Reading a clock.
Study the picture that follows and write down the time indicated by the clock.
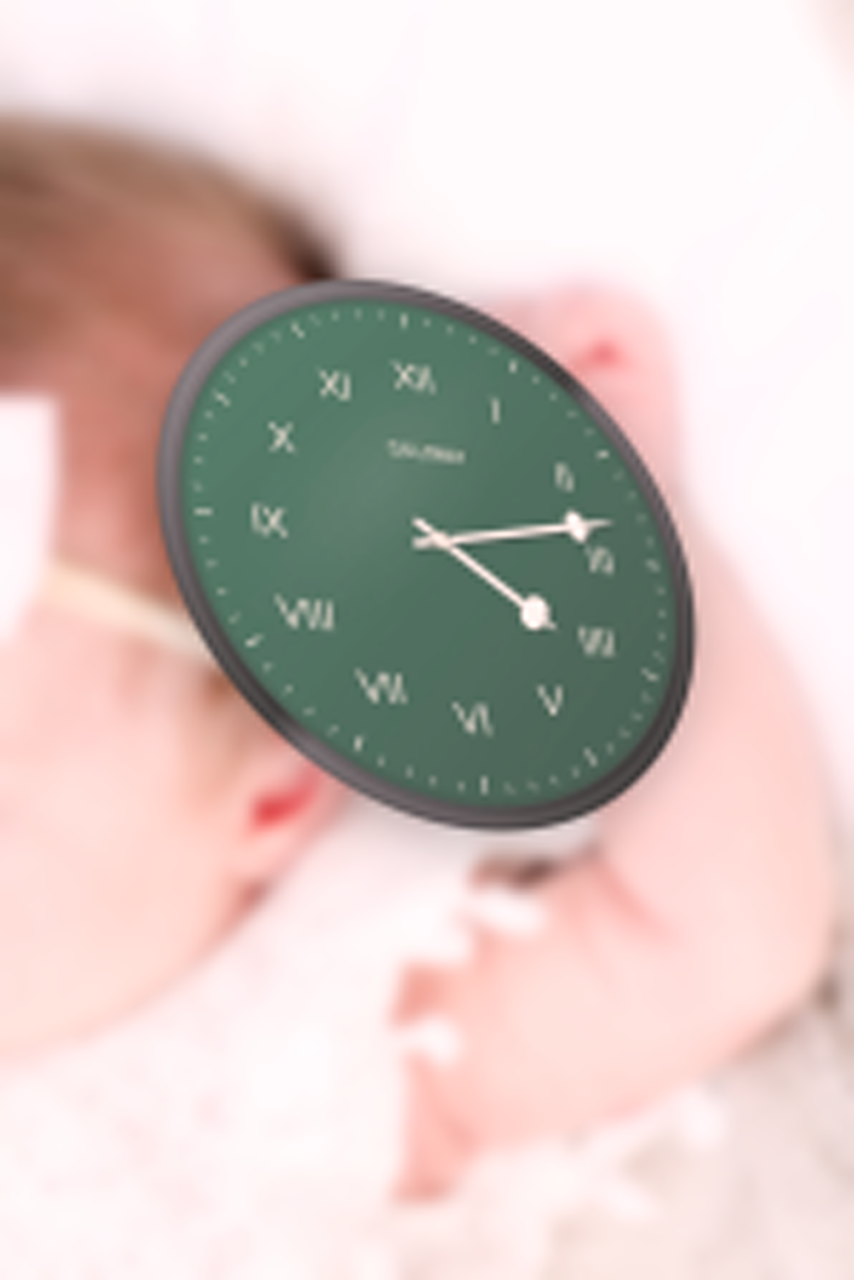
4:13
